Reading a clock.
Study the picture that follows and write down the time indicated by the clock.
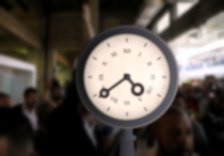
4:39
